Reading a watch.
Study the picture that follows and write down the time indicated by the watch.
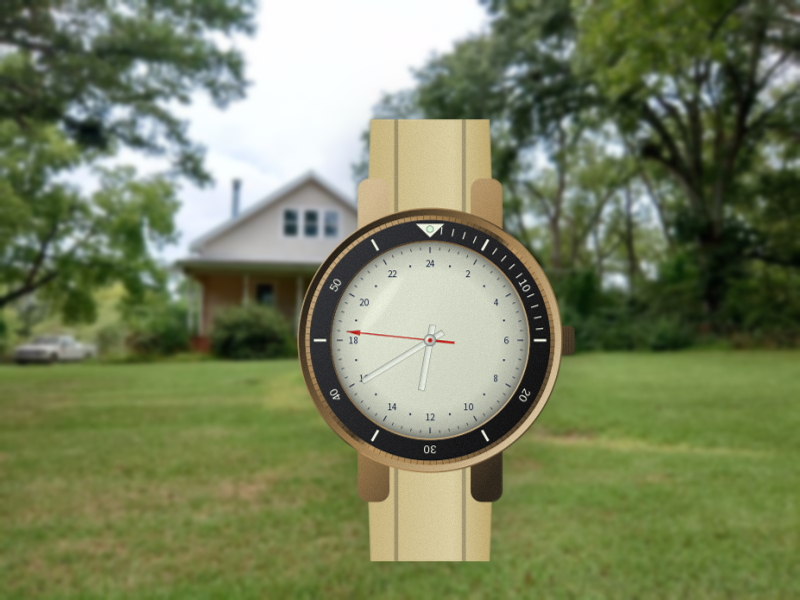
12:39:46
